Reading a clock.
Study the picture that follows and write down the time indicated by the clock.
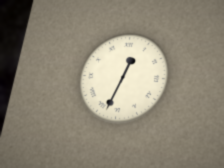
12:33
